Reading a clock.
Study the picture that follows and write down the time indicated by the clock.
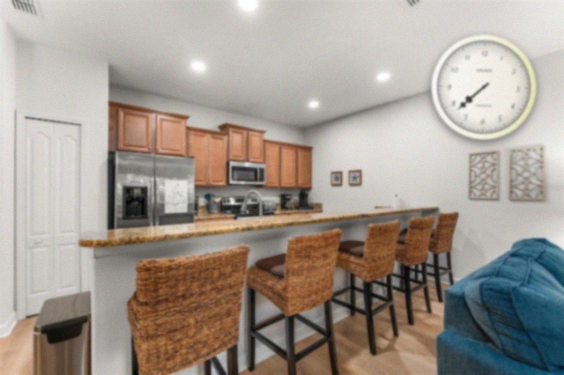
7:38
